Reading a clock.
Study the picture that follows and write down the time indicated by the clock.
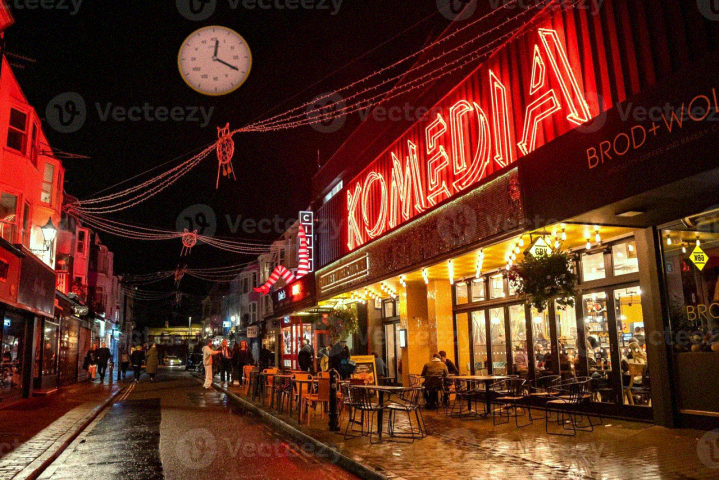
12:20
